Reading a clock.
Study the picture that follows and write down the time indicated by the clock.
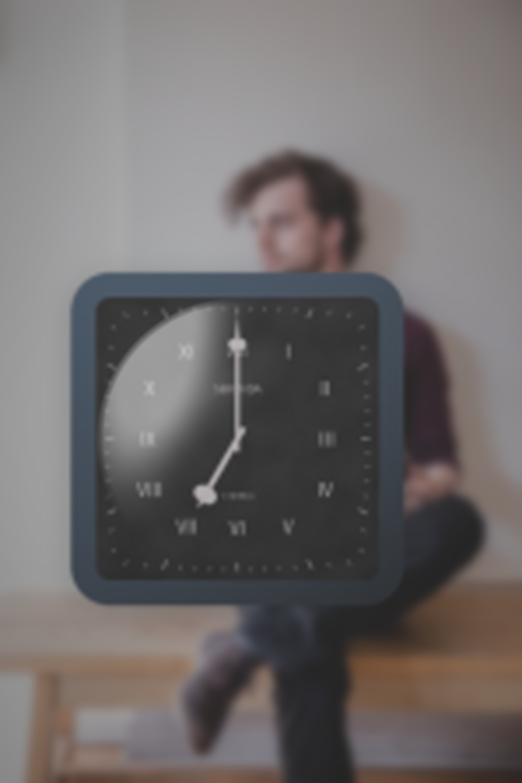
7:00
